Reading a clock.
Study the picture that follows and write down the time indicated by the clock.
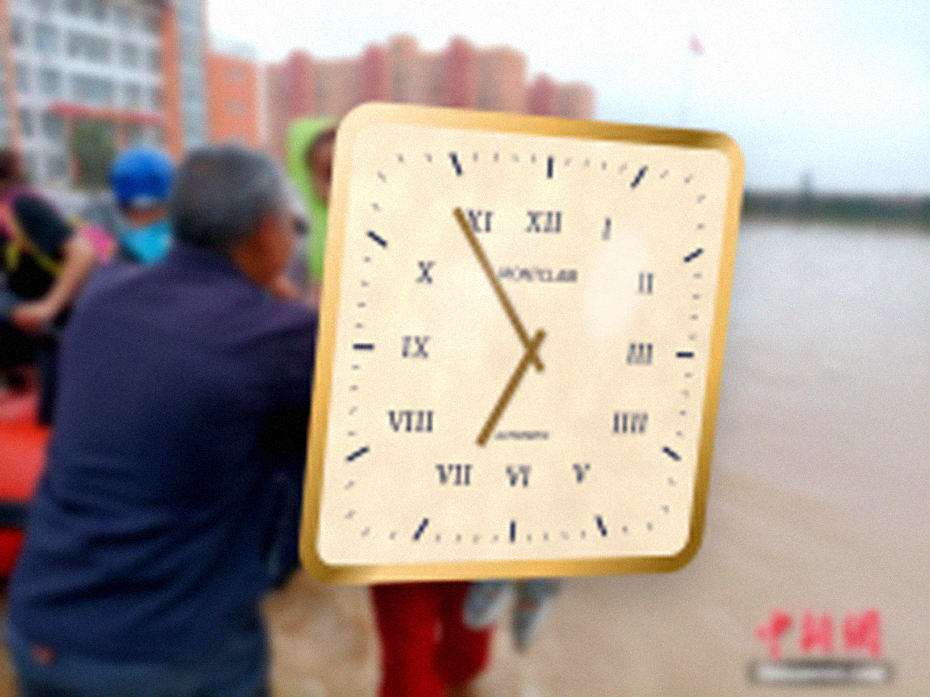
6:54
